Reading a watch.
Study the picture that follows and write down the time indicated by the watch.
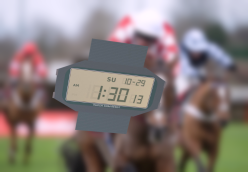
1:30:13
